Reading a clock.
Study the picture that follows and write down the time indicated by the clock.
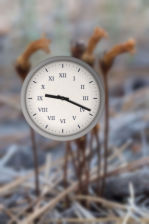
9:19
